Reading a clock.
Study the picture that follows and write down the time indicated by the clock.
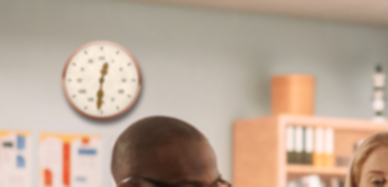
12:31
